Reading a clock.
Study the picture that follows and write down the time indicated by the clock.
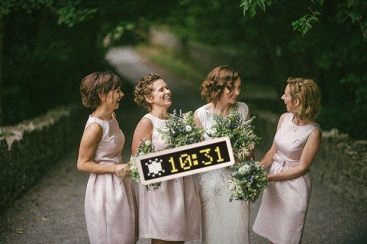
10:31
